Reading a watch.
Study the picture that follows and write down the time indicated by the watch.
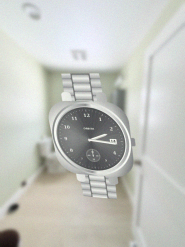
2:16
